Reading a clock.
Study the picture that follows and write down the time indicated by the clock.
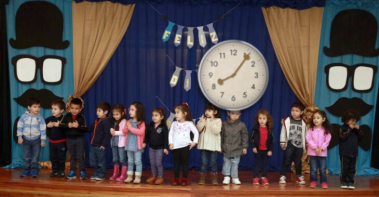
8:06
